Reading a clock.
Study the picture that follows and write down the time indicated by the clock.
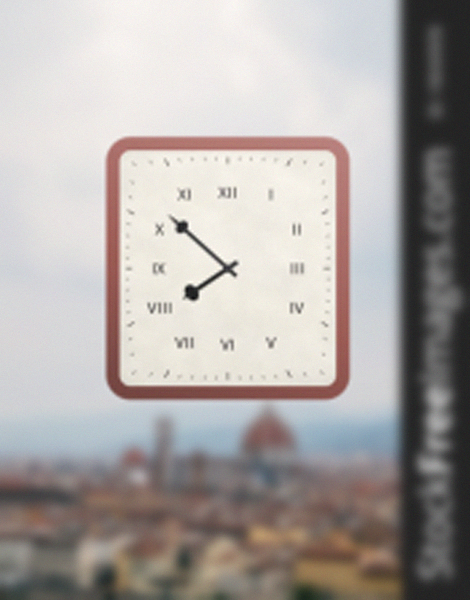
7:52
